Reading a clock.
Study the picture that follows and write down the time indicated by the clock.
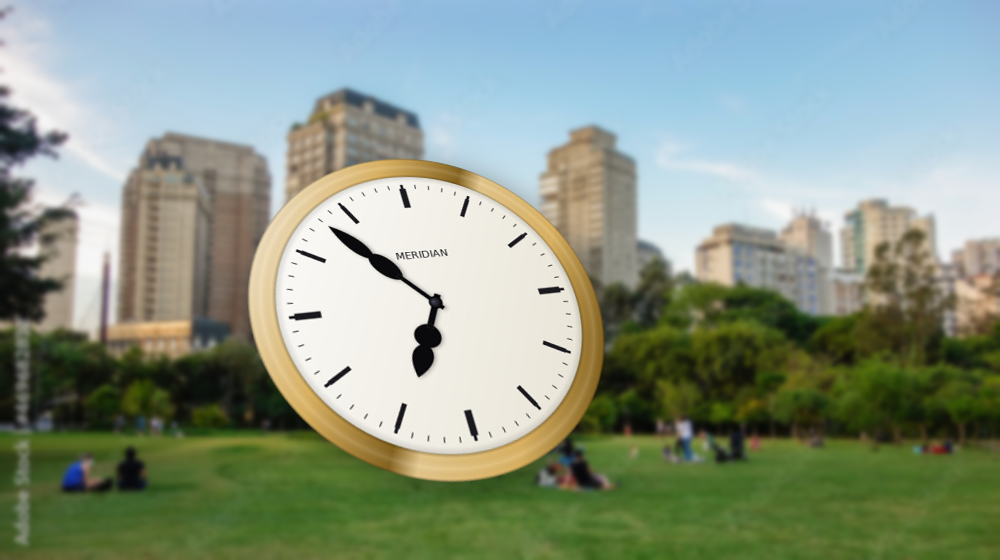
6:53
